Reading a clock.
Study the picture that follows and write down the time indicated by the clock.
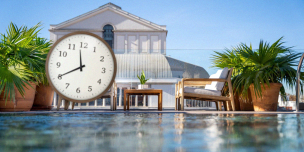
11:40
